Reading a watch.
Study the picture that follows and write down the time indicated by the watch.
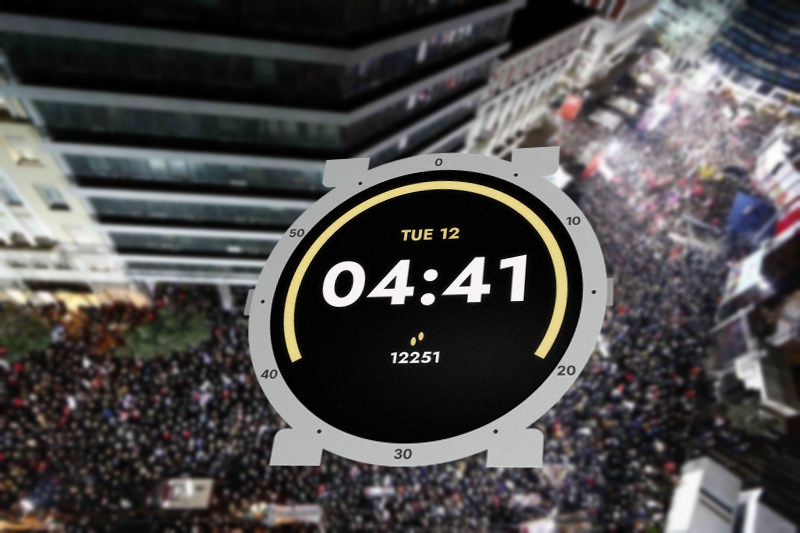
4:41
